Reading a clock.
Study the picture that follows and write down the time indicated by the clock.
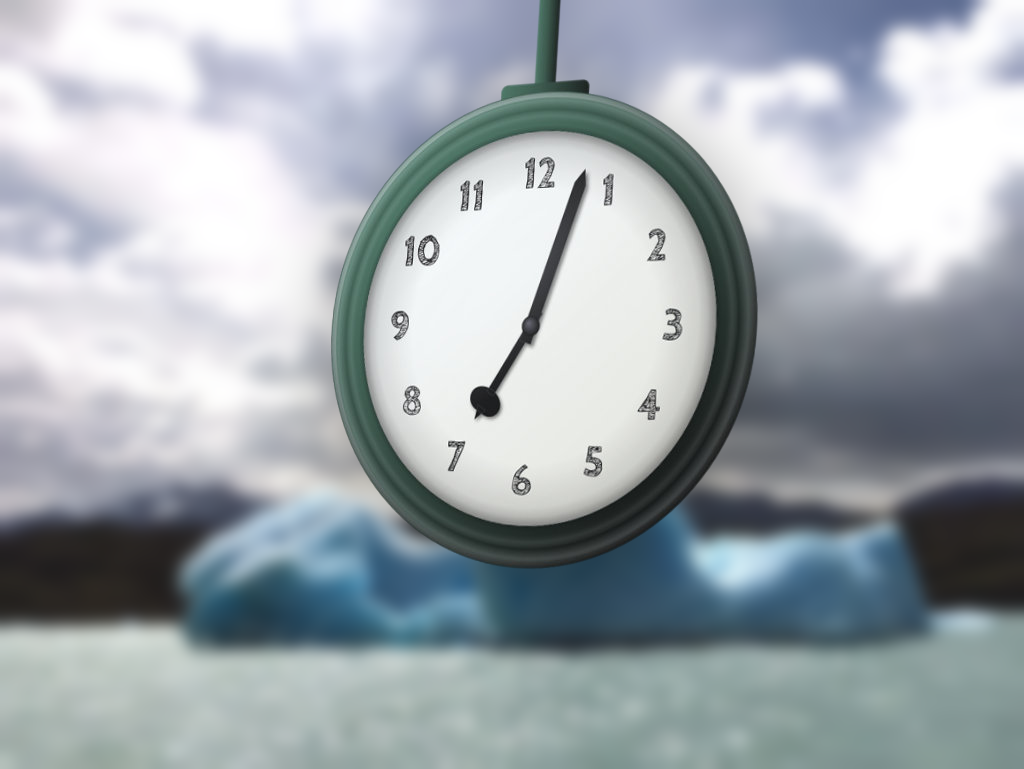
7:03
